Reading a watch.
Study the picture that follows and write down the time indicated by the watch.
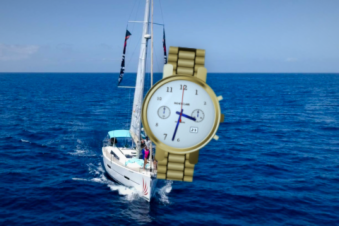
3:32
